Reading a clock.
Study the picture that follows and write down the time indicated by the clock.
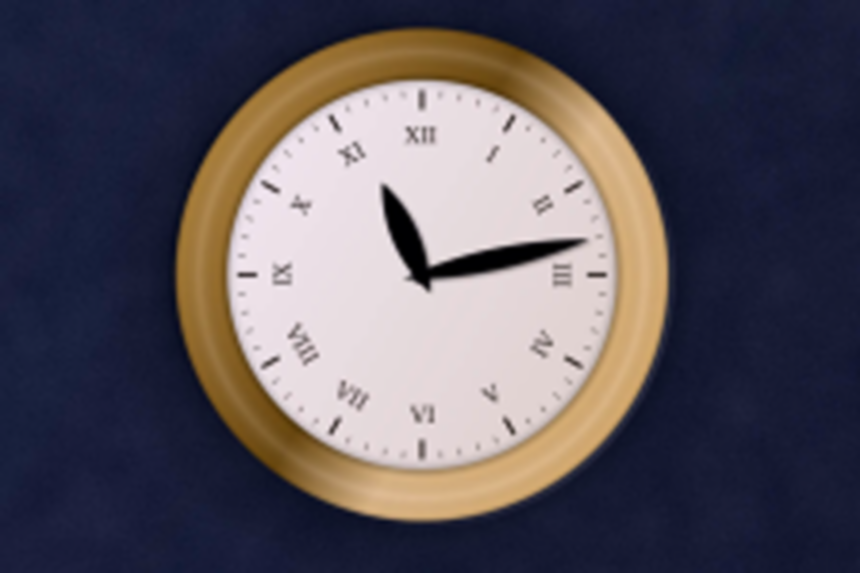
11:13
